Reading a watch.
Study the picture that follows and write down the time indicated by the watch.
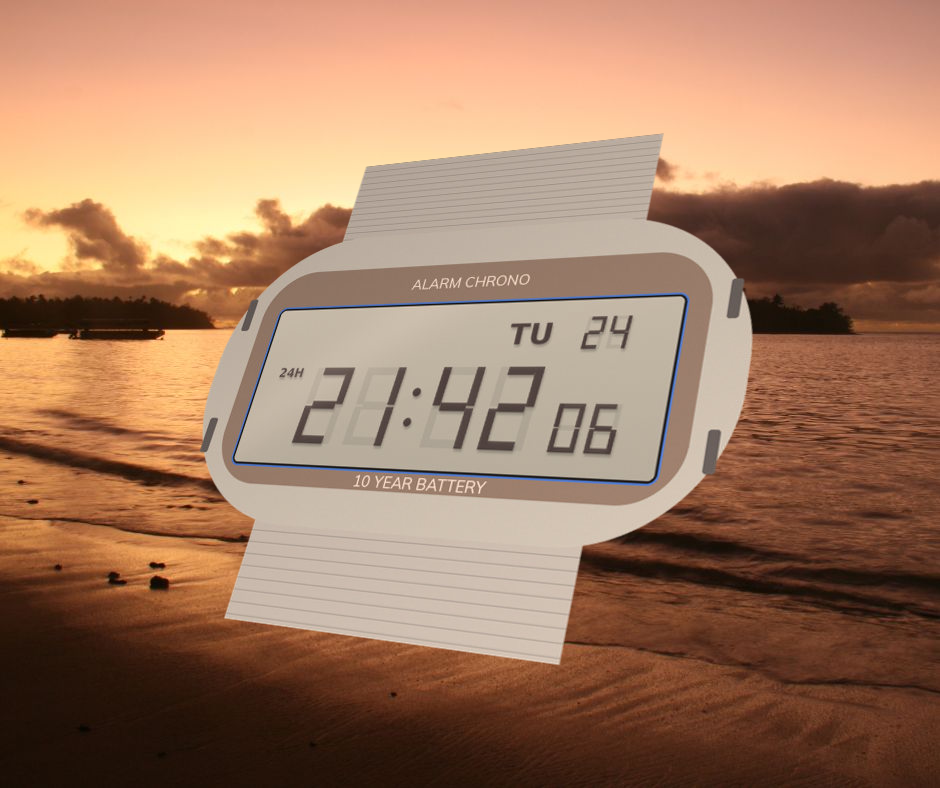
21:42:06
